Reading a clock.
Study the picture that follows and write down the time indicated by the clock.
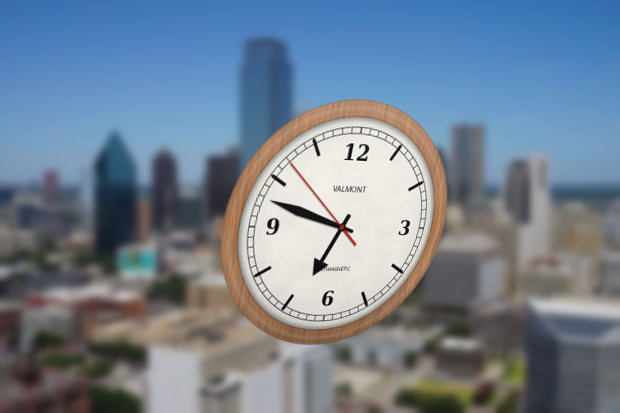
6:47:52
